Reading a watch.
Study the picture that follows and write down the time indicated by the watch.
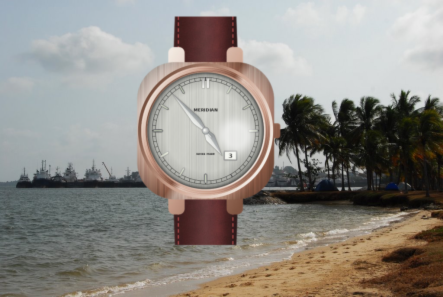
4:53
